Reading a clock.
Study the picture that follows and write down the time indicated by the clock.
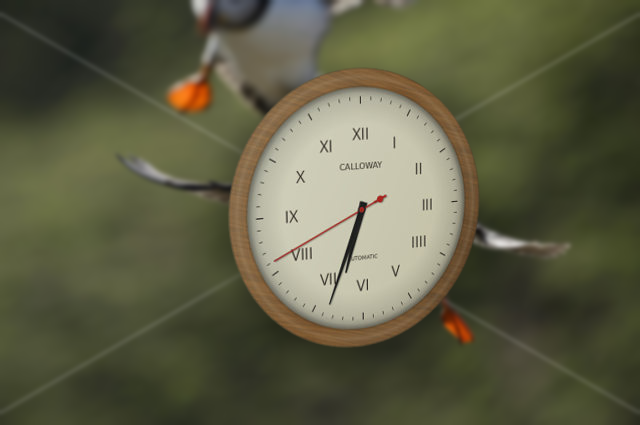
6:33:41
